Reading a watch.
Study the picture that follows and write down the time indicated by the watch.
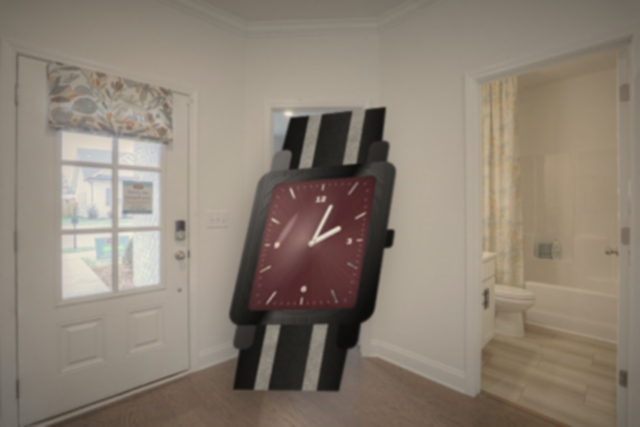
2:03
